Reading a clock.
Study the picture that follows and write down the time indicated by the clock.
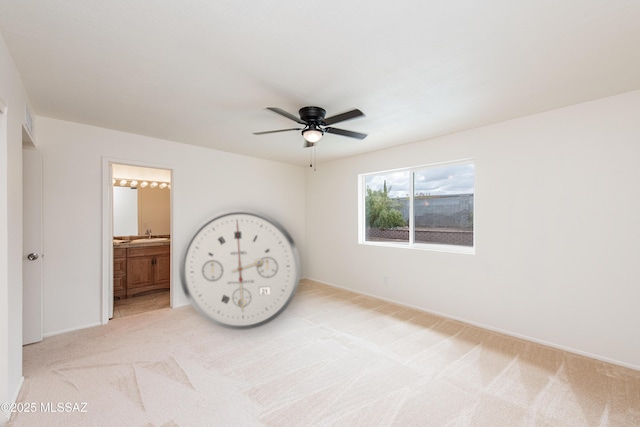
2:30
